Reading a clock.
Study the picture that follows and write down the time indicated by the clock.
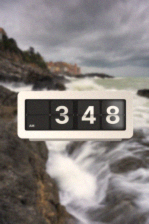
3:48
